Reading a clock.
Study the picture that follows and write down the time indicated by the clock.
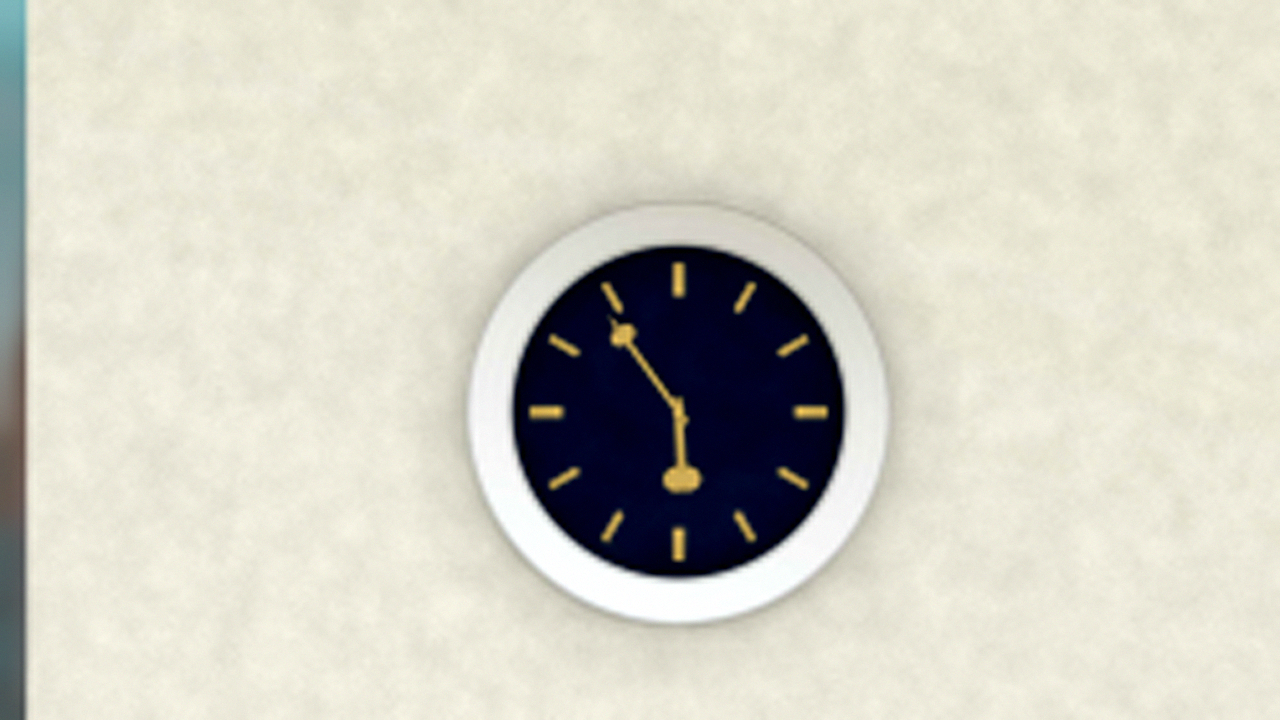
5:54
